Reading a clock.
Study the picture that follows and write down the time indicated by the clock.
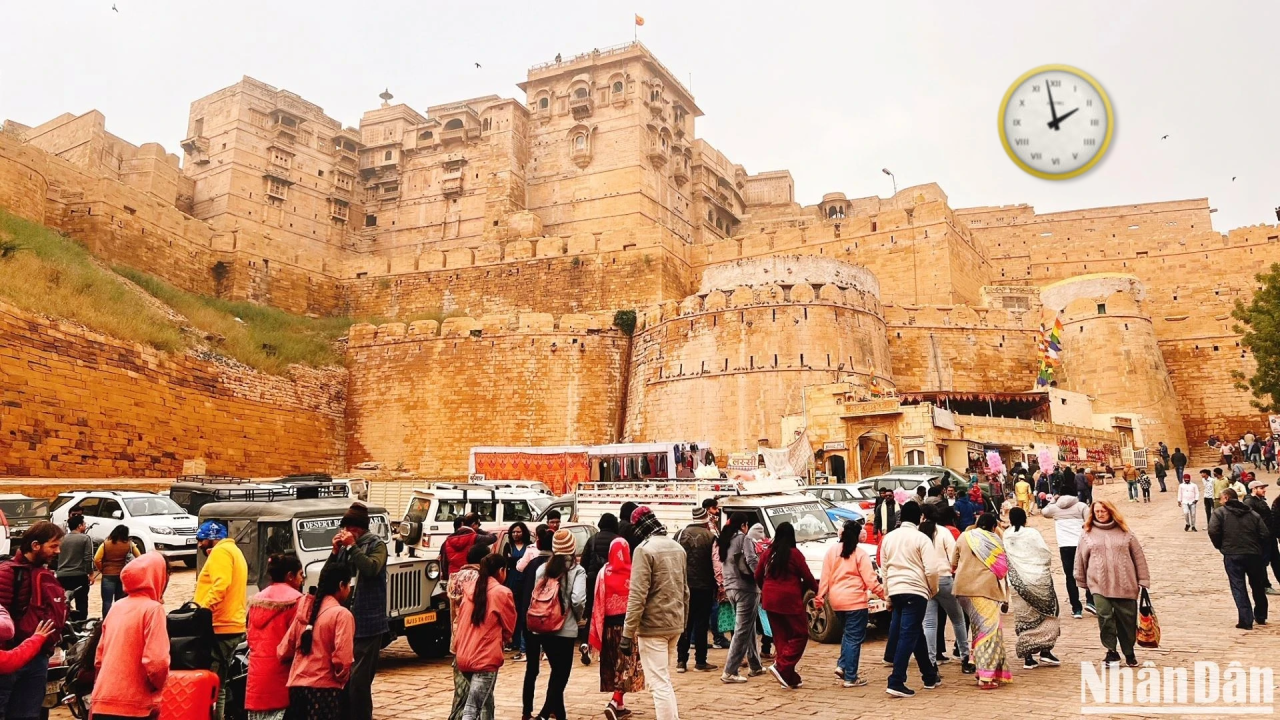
1:58
